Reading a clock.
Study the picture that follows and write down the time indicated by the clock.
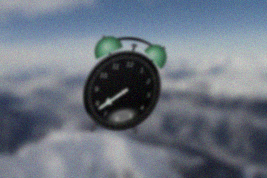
7:38
